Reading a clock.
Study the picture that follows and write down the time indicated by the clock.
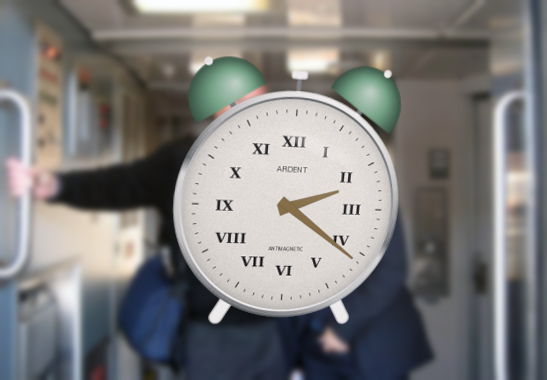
2:21
